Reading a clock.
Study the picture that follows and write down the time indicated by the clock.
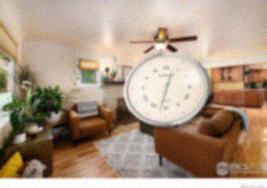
12:32
